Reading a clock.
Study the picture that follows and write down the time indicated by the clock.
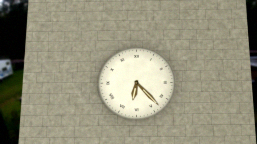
6:23
